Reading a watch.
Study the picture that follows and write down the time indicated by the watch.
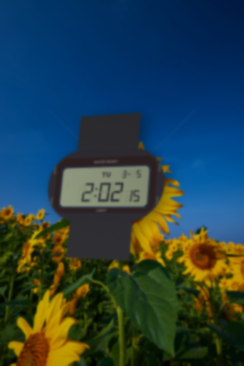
2:02
